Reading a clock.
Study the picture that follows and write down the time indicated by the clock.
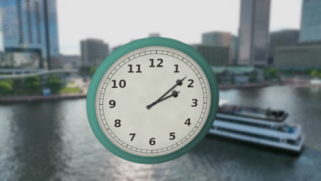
2:08
